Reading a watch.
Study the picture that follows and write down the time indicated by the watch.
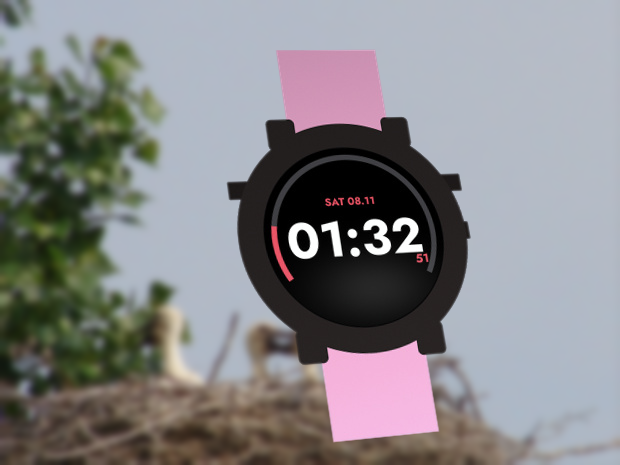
1:32:51
